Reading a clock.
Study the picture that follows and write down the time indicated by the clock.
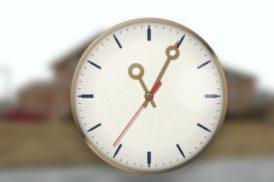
11:04:36
